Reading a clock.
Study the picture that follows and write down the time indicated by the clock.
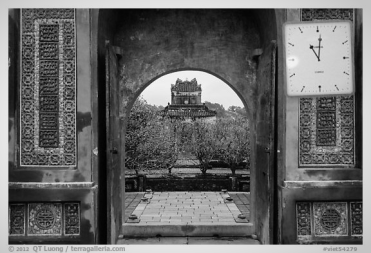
11:01
